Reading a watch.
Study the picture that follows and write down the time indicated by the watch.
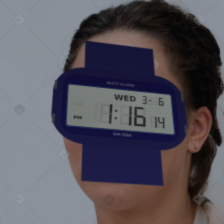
1:16:14
